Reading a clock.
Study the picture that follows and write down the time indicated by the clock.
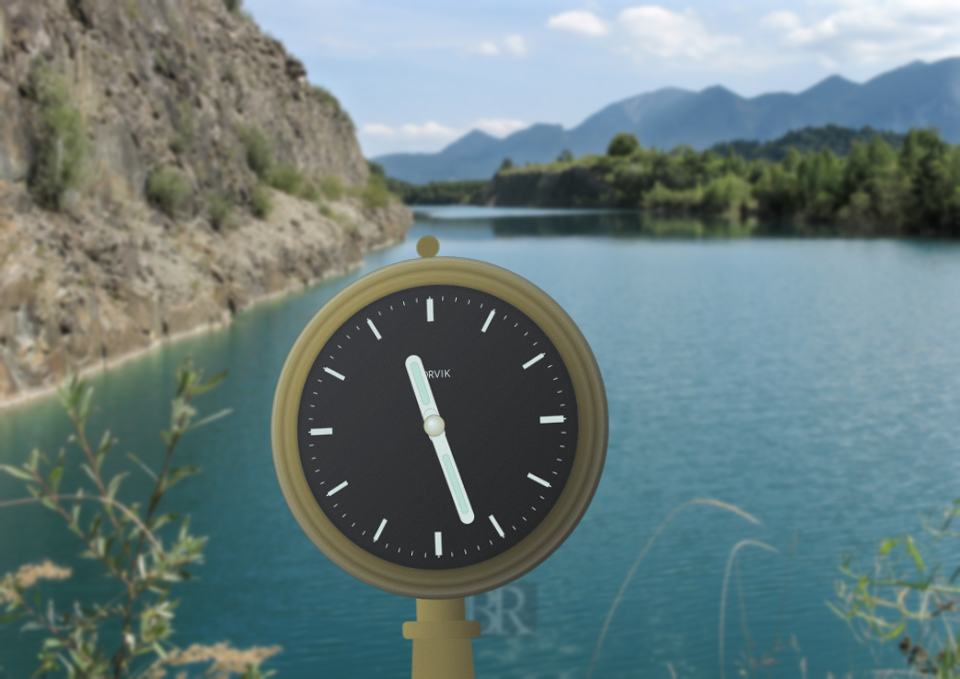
11:27
